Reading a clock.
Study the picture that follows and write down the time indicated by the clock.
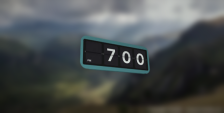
7:00
